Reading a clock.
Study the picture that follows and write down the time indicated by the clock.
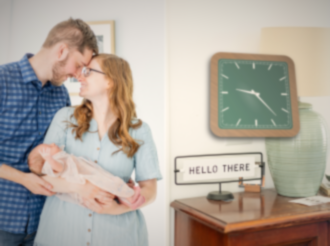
9:23
